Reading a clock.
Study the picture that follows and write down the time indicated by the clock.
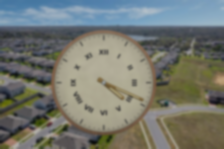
4:19
